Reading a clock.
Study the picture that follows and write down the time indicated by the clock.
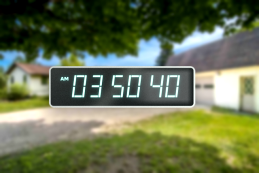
3:50:40
